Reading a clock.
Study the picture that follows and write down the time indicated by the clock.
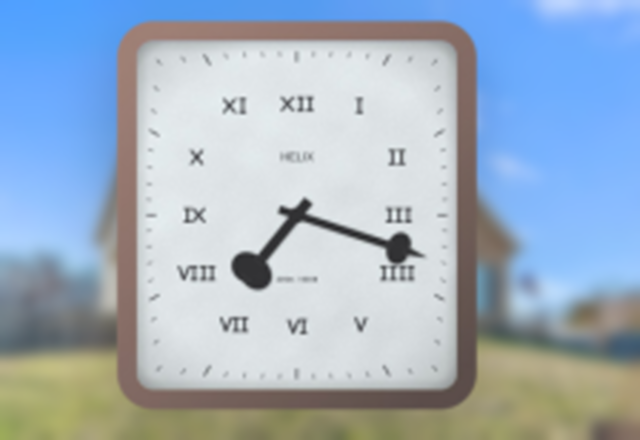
7:18
